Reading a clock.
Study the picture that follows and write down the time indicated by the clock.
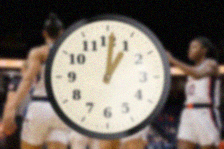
1:01
